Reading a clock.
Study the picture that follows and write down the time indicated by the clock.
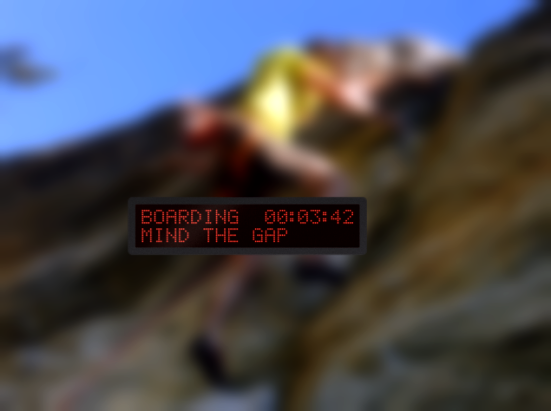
0:03:42
